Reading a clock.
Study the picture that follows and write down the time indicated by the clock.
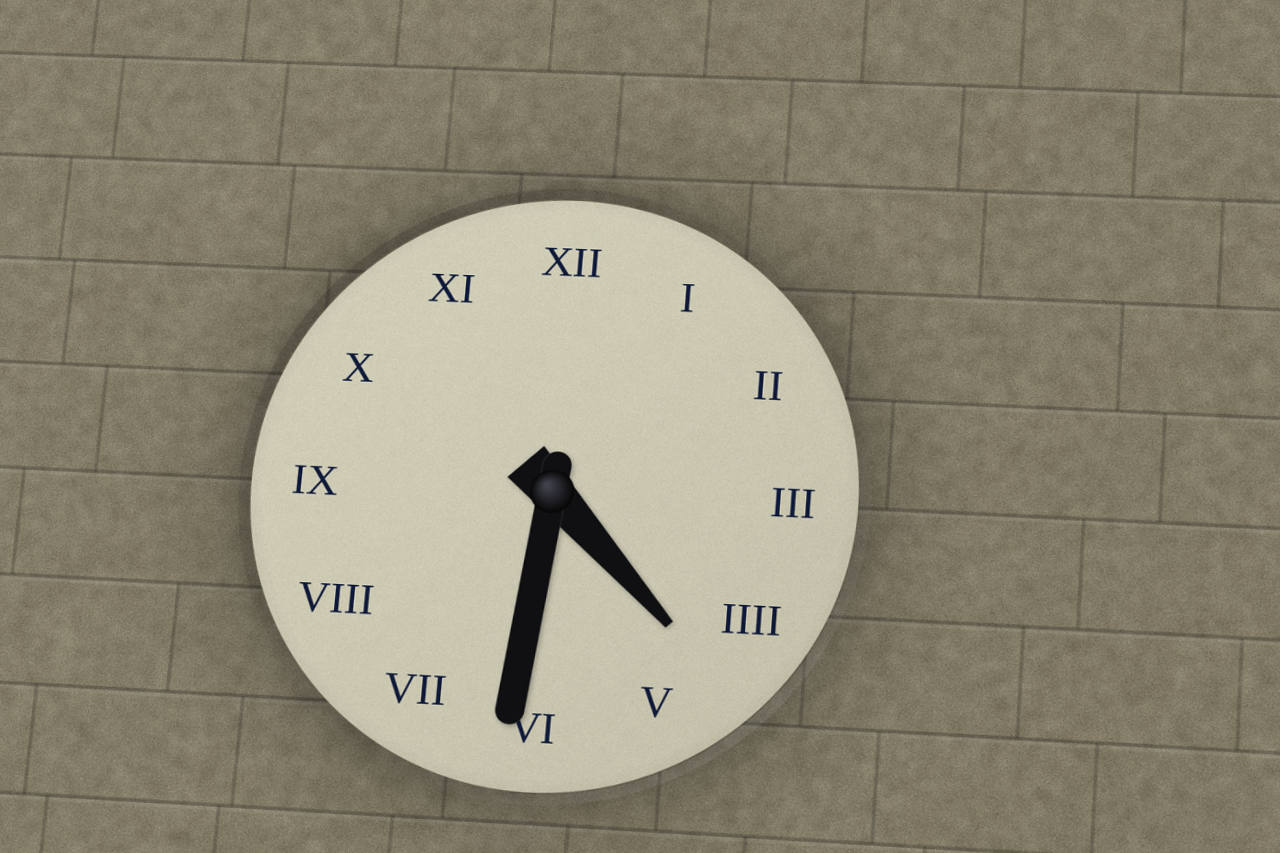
4:31
